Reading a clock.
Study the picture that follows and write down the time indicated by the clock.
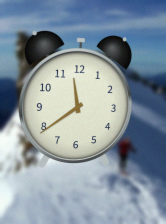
11:39
